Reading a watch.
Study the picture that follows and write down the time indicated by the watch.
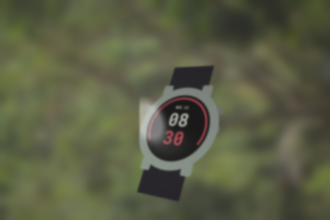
8:30
